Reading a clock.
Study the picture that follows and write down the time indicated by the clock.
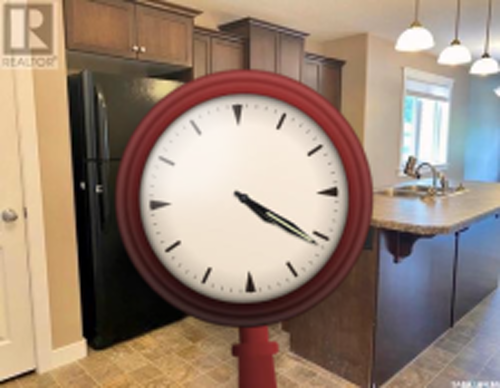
4:21
